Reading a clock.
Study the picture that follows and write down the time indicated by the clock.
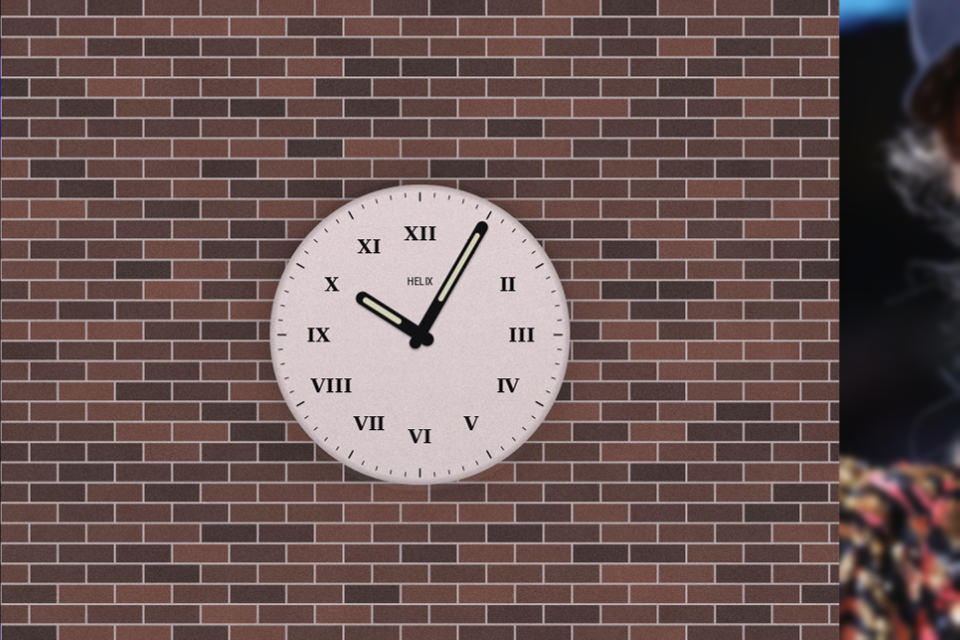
10:05
